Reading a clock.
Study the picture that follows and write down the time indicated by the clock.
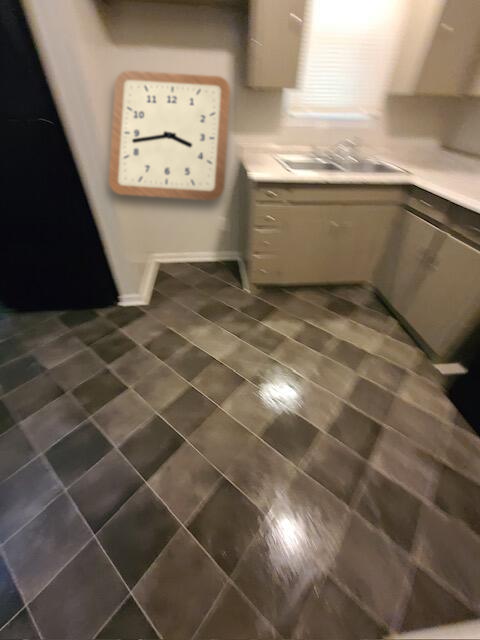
3:43
